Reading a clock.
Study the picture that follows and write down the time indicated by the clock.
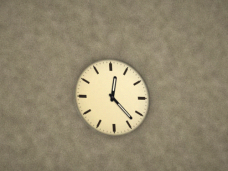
12:23
